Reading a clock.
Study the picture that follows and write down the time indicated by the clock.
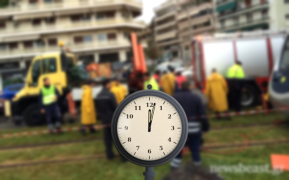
12:02
